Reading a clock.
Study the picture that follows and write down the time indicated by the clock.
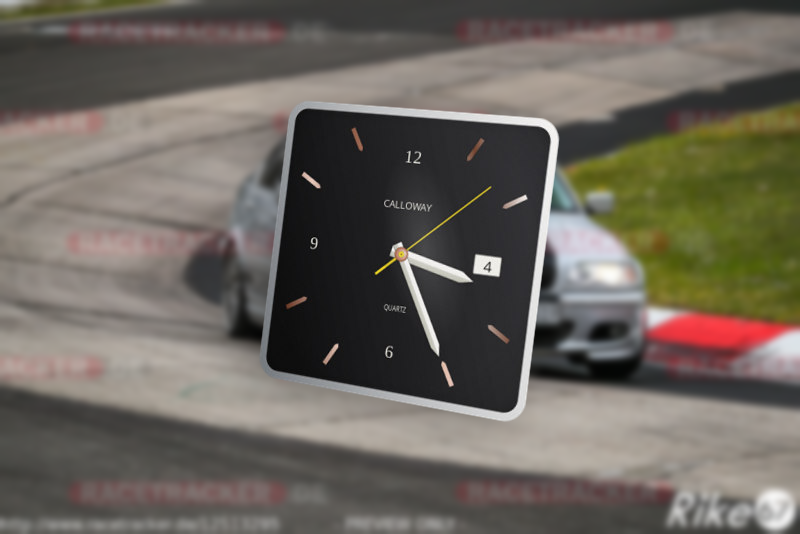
3:25:08
